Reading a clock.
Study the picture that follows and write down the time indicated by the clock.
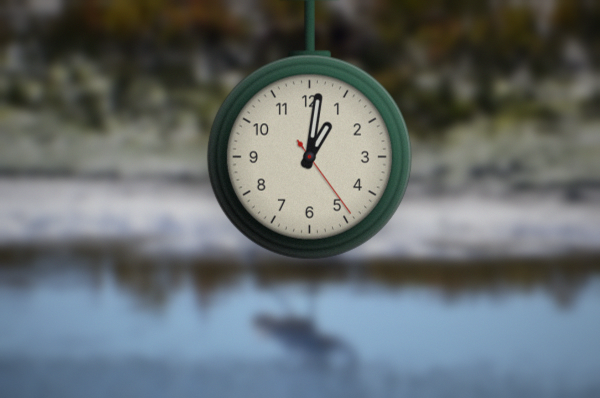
1:01:24
